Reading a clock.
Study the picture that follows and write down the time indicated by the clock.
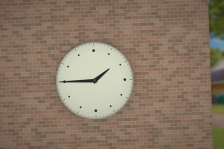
1:45
